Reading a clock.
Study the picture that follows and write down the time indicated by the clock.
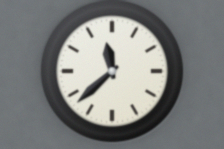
11:38
